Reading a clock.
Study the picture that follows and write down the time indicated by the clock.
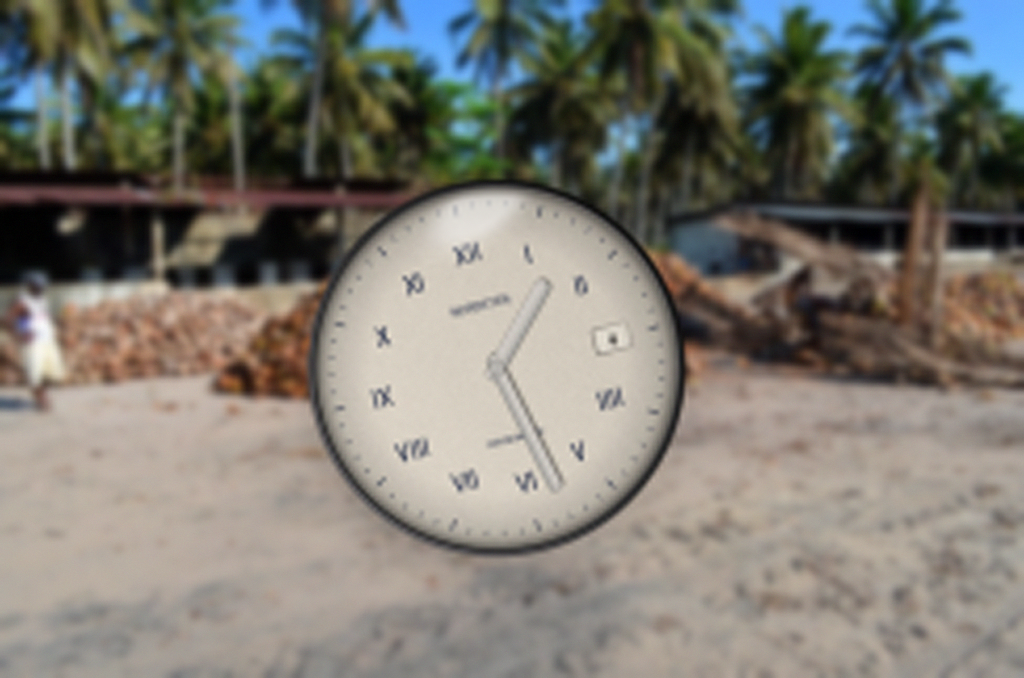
1:28
